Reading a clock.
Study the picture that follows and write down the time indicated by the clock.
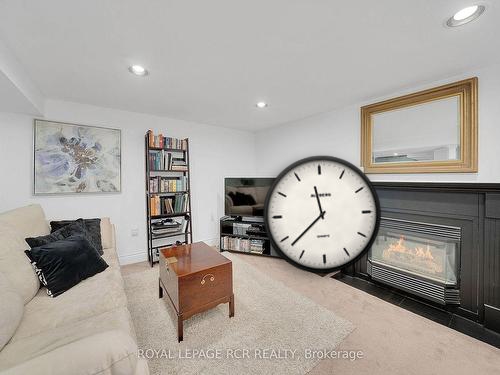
11:38
